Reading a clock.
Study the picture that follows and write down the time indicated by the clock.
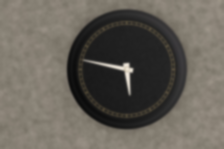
5:47
